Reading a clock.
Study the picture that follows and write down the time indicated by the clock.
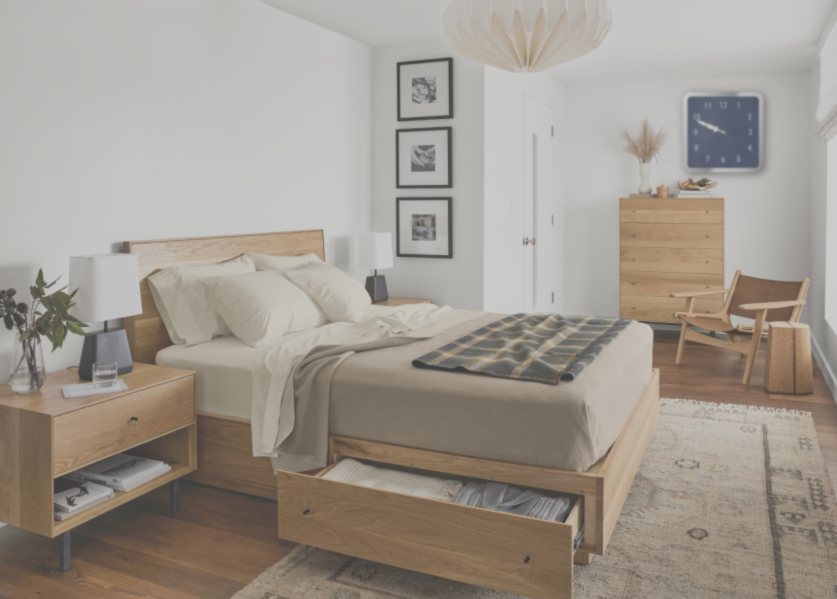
9:49
